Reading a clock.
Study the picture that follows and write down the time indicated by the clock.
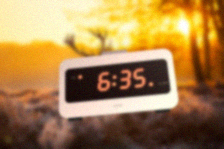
6:35
